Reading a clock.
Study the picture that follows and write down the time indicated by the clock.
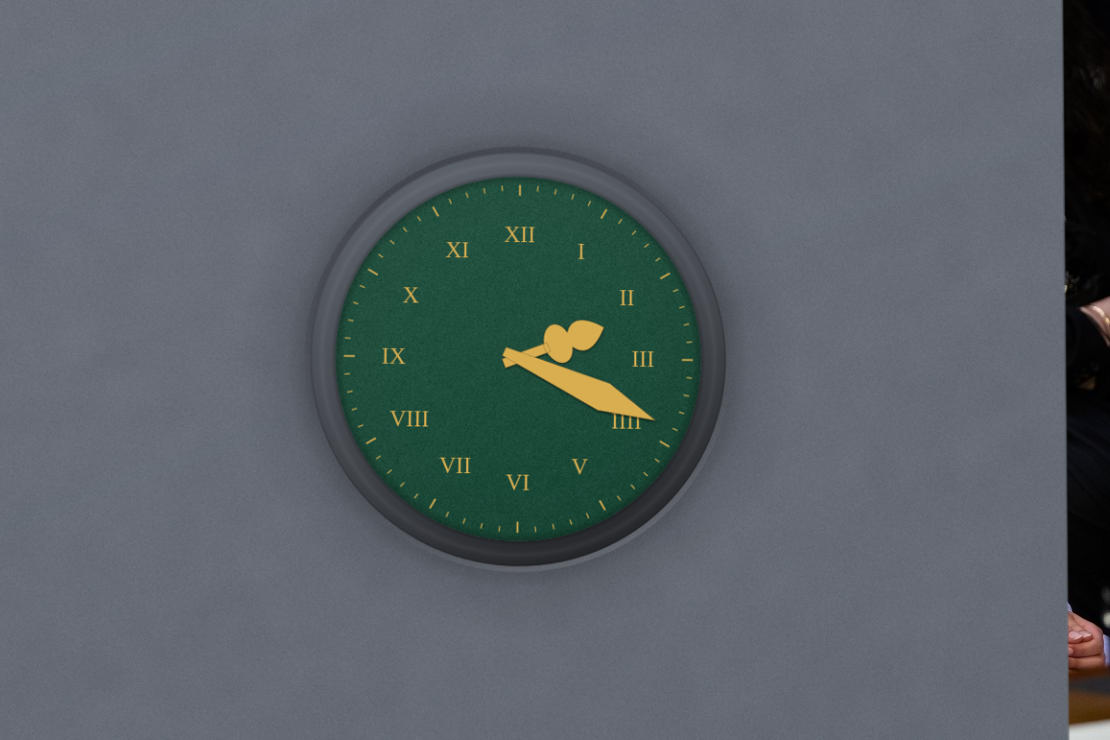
2:19
